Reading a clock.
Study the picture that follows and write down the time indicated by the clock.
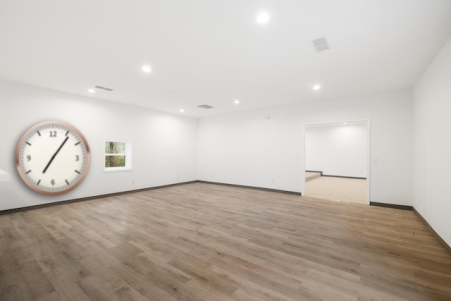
7:06
